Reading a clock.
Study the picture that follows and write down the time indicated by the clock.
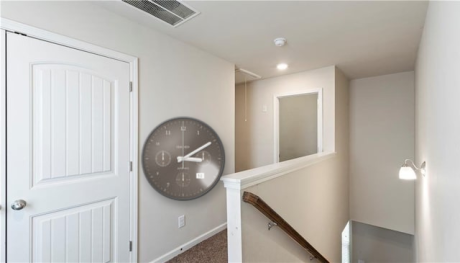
3:10
